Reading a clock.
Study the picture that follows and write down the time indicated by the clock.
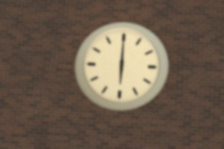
6:00
